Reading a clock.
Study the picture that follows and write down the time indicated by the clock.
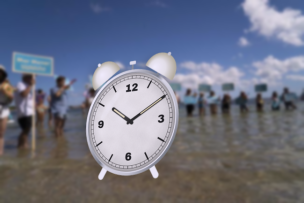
10:10
